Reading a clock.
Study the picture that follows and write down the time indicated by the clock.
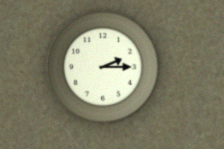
2:15
